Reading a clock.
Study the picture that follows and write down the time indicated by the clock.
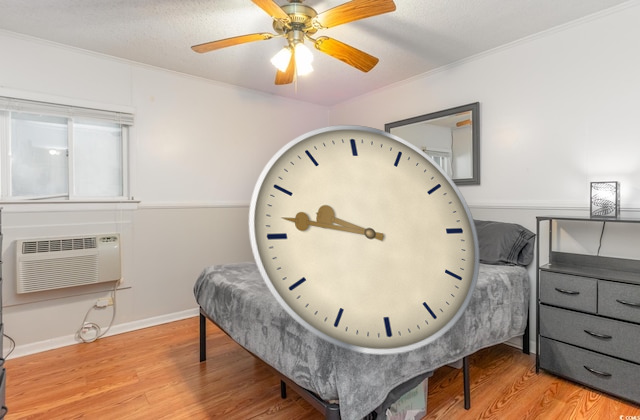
9:47
